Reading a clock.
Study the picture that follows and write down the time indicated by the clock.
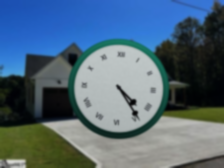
4:24
